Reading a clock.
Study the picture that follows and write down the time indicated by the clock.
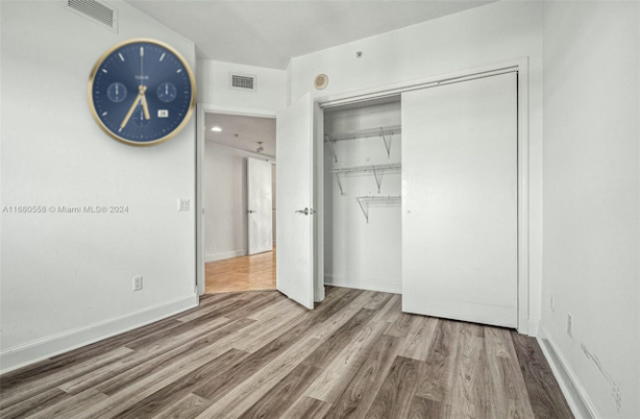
5:35
